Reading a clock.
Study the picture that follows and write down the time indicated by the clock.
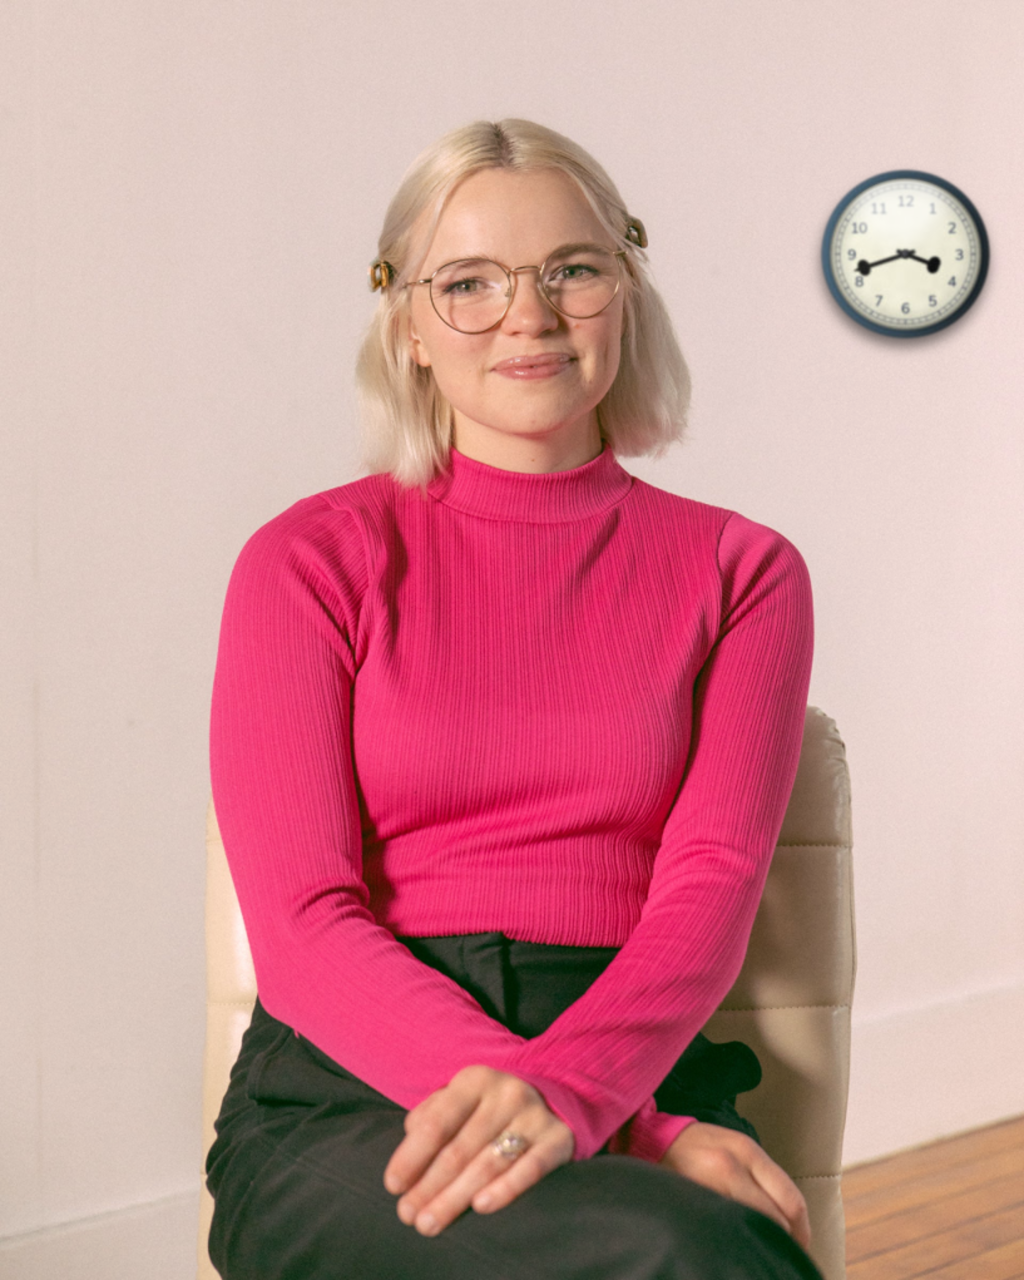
3:42
